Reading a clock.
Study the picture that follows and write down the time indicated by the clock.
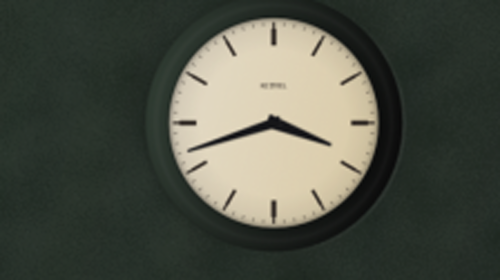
3:42
